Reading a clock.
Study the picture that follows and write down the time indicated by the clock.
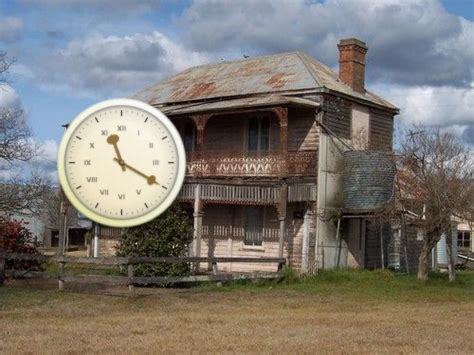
11:20
